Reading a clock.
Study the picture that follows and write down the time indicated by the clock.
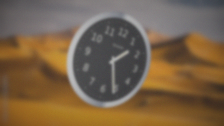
1:26
